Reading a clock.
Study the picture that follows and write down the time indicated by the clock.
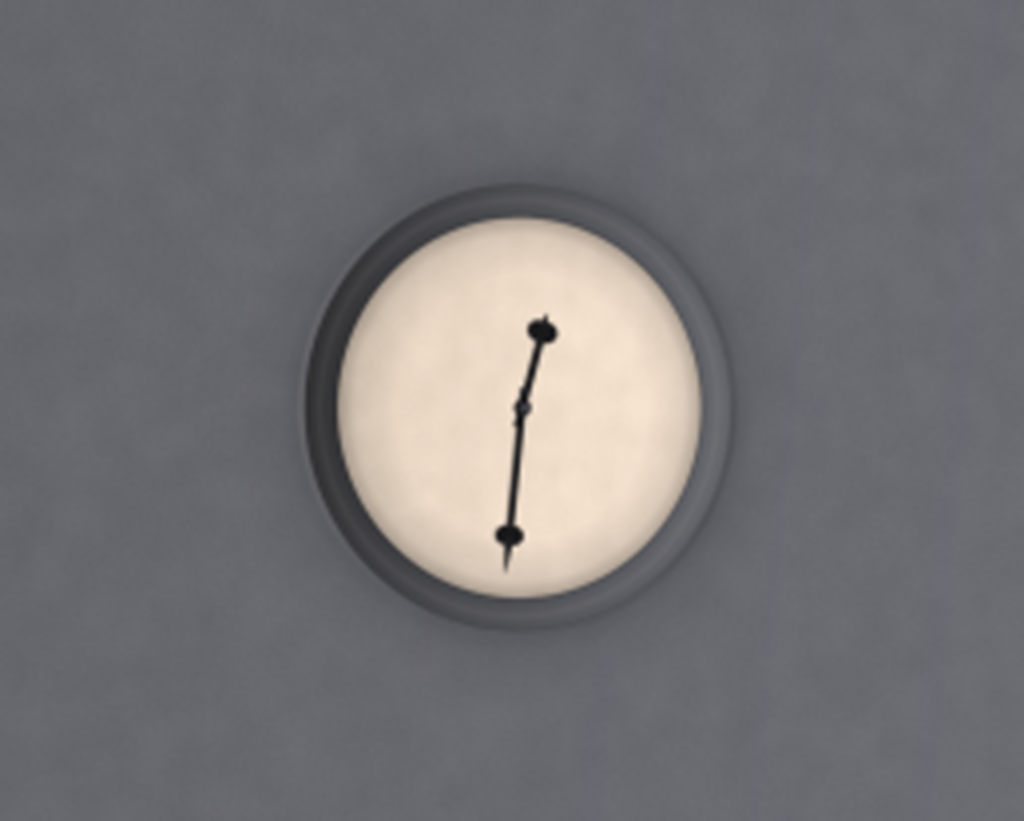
12:31
